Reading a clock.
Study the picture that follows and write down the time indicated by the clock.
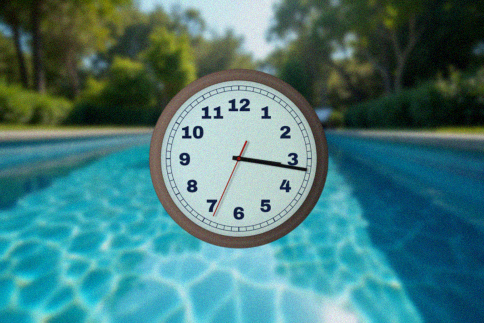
3:16:34
